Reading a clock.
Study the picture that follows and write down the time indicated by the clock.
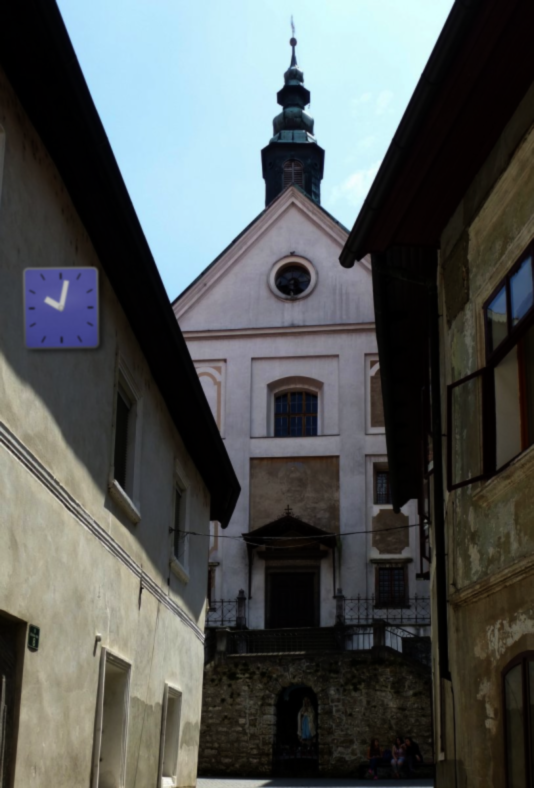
10:02
